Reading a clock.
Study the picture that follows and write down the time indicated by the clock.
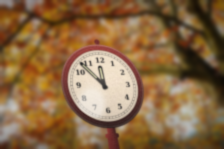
11:53
